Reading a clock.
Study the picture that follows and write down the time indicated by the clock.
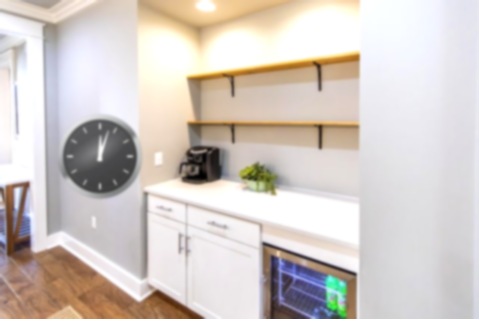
12:03
